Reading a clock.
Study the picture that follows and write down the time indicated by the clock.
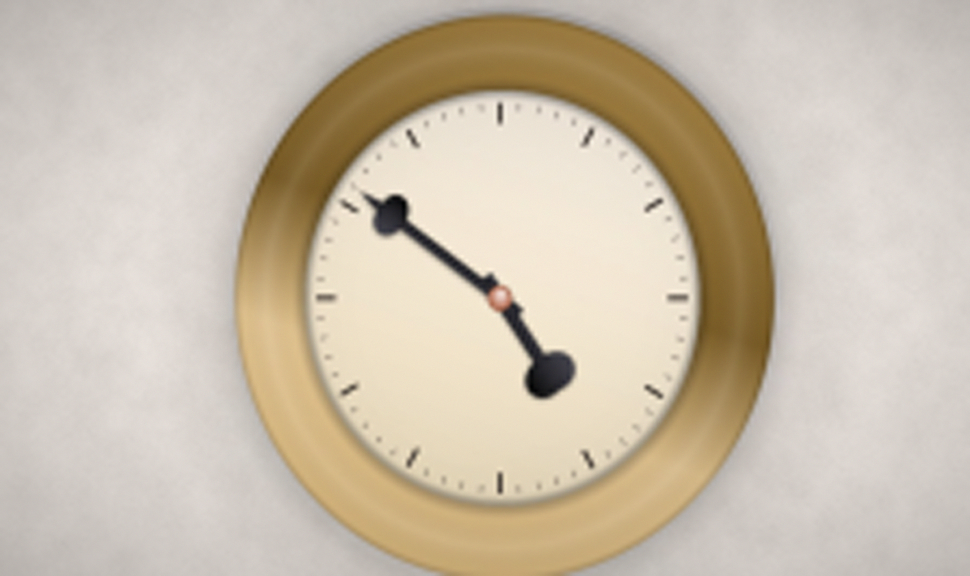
4:51
